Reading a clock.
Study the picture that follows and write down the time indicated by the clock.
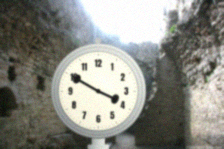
3:50
